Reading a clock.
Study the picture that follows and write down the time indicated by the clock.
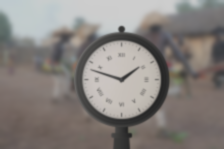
1:48
